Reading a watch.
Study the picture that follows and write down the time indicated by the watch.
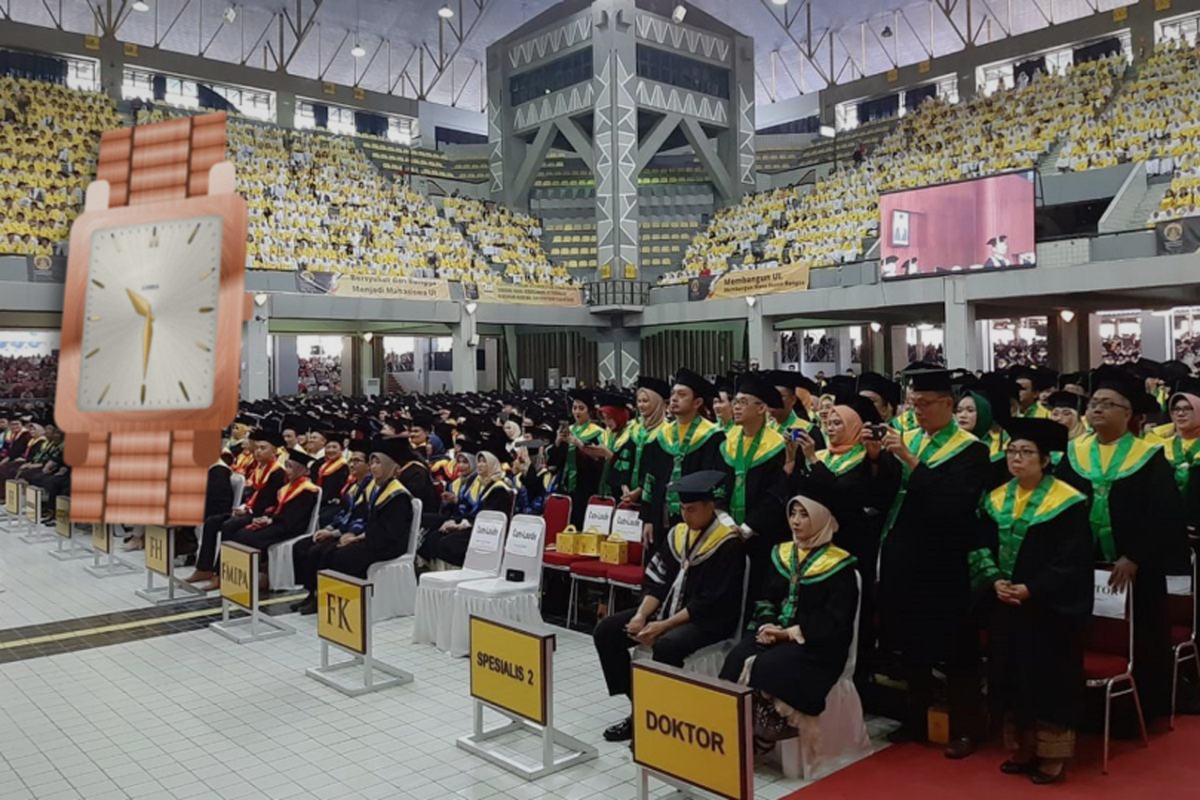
10:30
